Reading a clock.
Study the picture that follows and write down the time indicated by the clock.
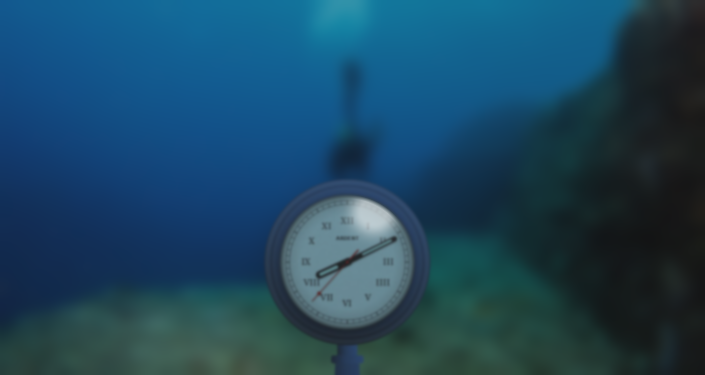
8:10:37
